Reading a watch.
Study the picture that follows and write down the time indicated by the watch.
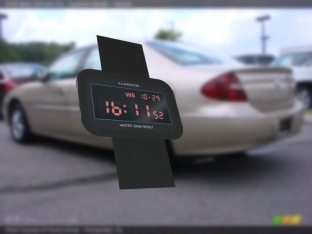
16:11:52
